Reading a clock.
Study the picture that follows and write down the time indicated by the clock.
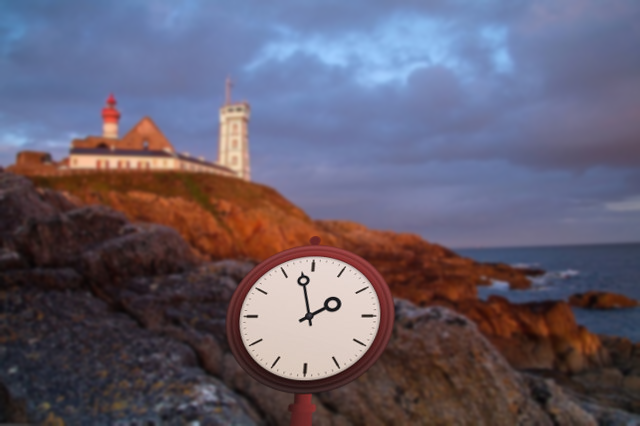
1:58
